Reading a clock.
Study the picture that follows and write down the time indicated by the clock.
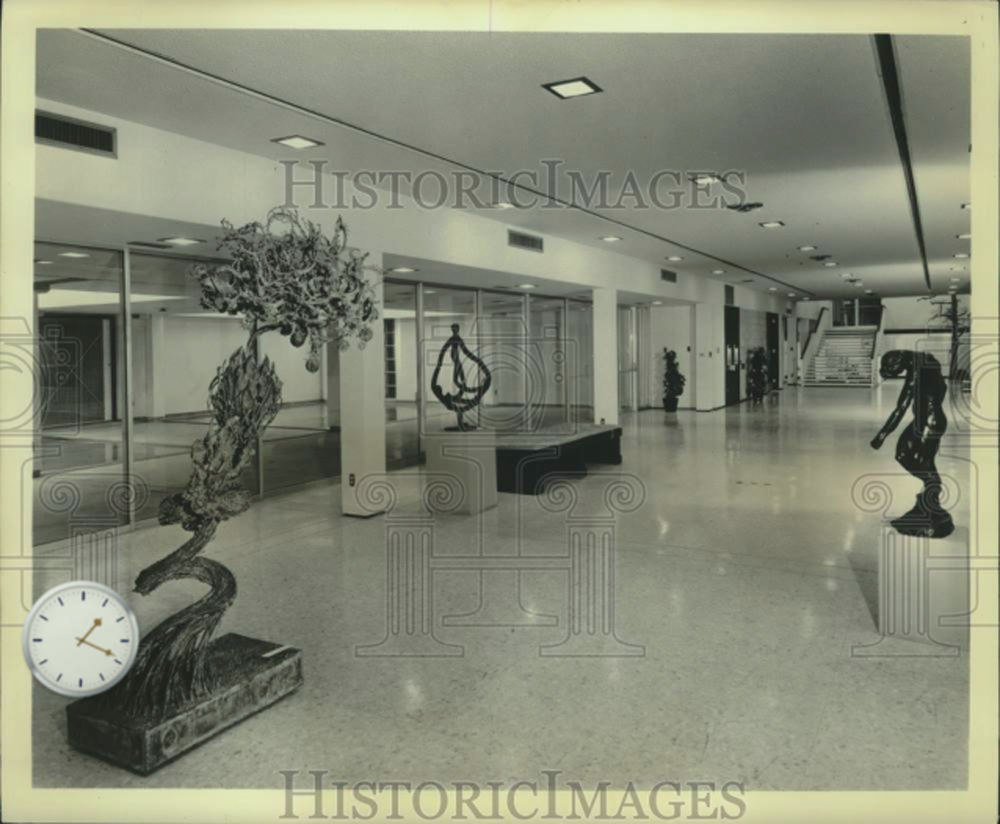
1:19
